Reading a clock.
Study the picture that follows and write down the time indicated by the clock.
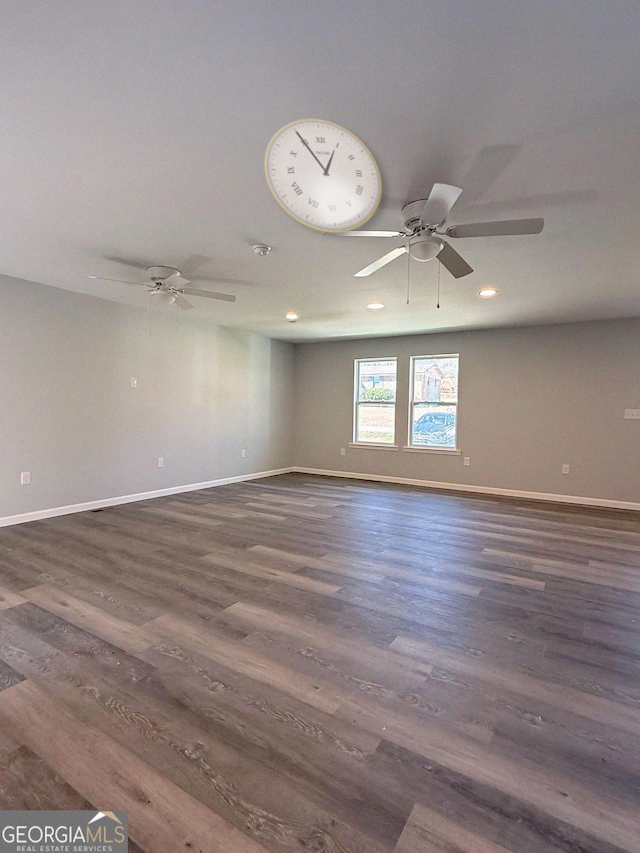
12:55
